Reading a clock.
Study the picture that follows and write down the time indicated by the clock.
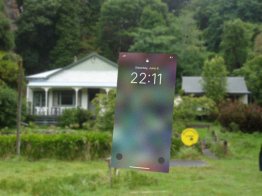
22:11
